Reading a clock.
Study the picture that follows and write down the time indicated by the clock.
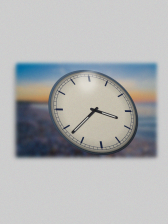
3:38
